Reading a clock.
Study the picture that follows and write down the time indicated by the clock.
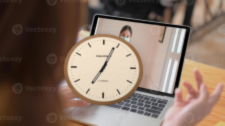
7:04
